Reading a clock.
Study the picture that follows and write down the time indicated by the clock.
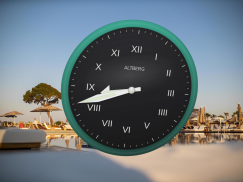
8:42
